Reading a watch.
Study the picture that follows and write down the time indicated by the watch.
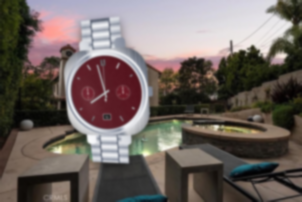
7:58
